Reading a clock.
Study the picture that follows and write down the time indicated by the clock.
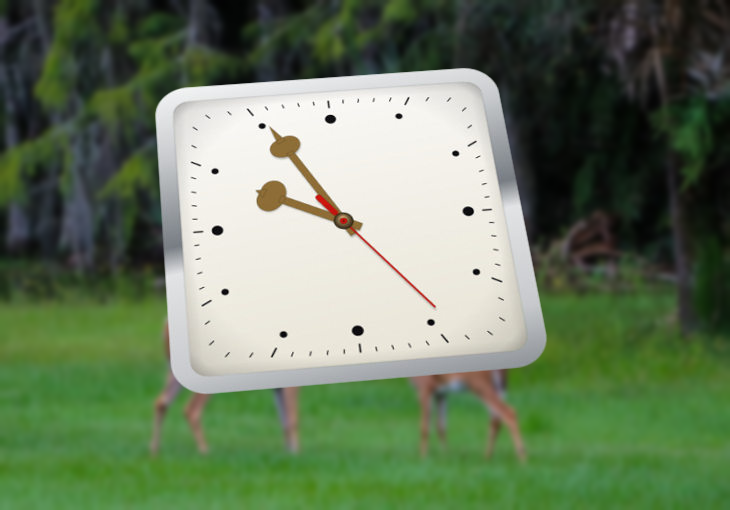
9:55:24
